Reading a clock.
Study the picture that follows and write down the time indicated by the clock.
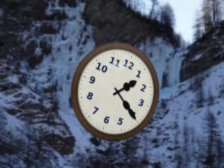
1:20
